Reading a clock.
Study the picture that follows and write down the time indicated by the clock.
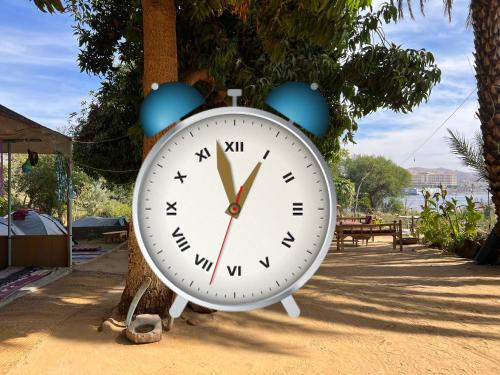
12:57:33
